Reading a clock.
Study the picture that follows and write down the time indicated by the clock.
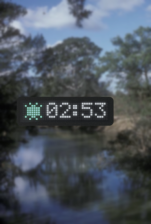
2:53
